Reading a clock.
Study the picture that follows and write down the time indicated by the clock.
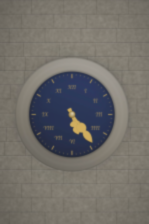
5:24
